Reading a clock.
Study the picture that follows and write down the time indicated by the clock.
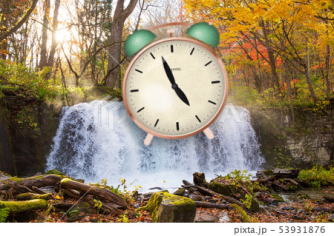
4:57
